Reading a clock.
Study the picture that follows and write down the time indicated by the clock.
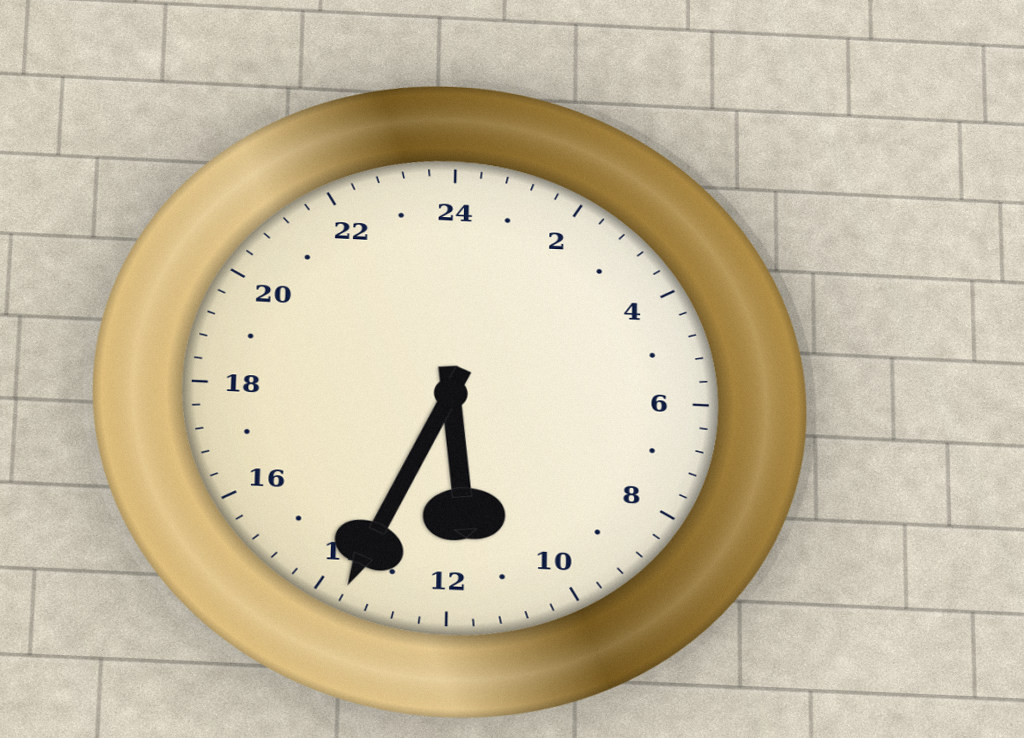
11:34
